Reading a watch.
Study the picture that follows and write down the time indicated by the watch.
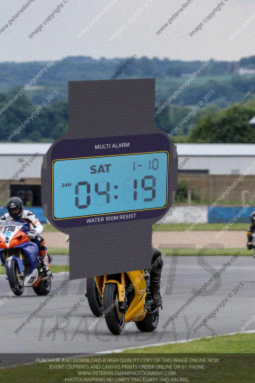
4:19
